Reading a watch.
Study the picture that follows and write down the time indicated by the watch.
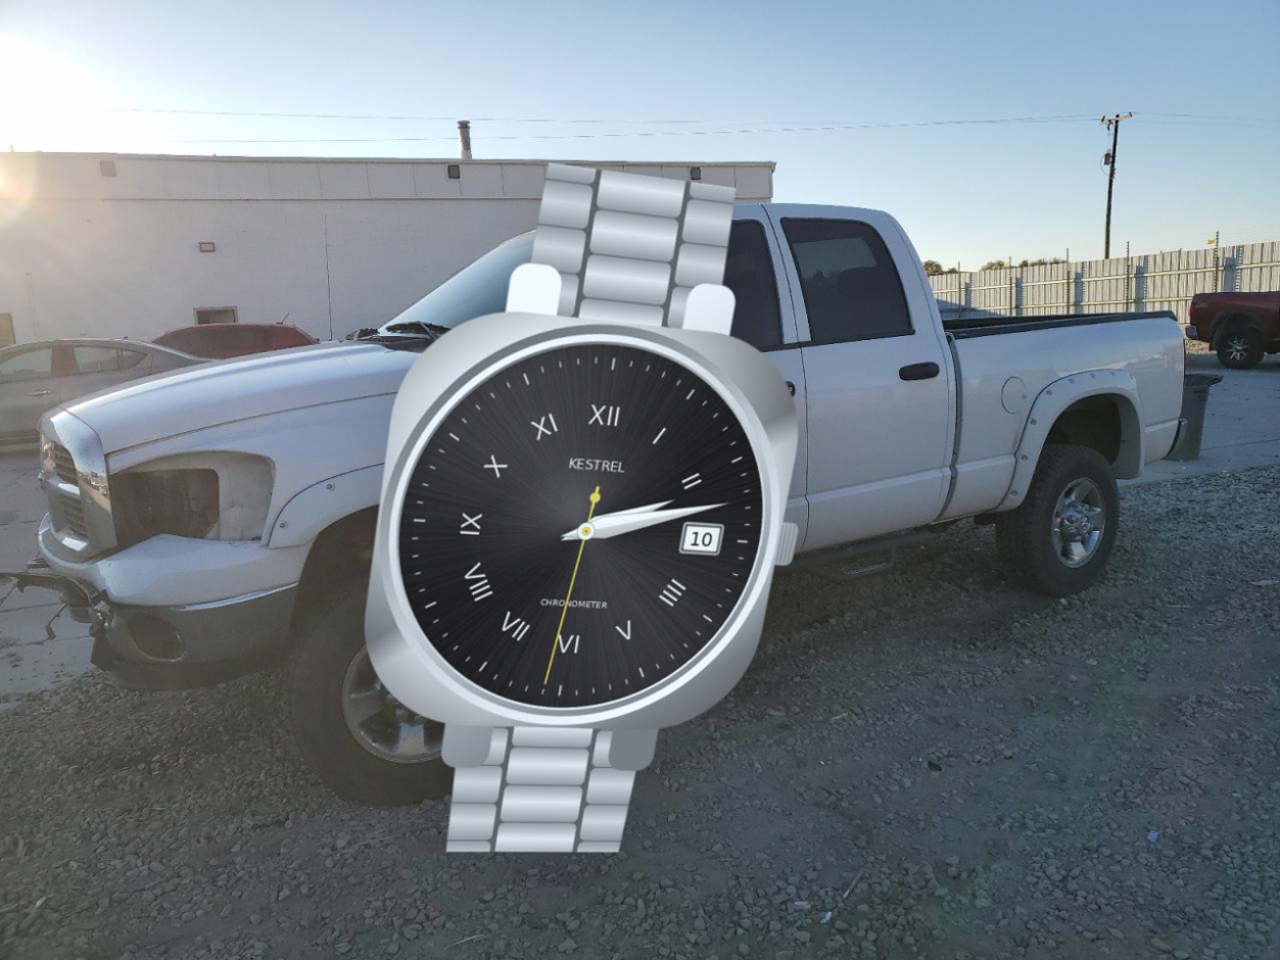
2:12:31
